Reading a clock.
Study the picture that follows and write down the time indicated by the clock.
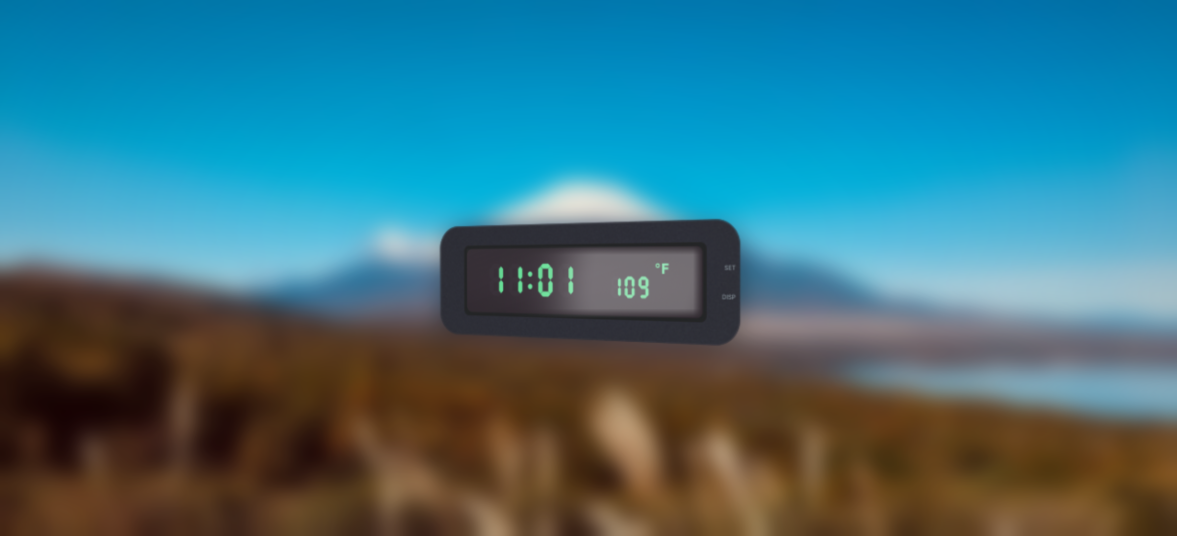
11:01
